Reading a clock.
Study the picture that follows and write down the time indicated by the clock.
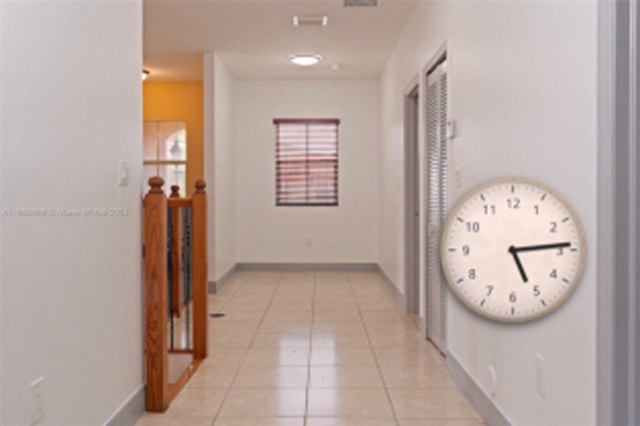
5:14
